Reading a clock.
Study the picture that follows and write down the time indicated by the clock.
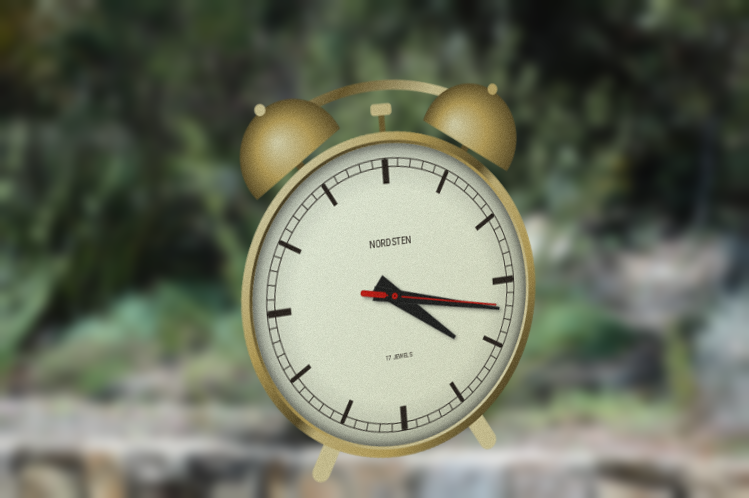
4:17:17
